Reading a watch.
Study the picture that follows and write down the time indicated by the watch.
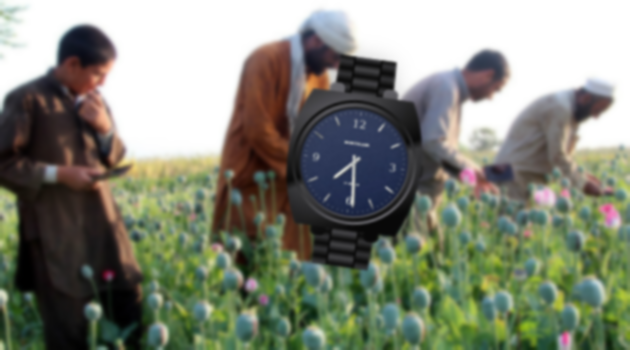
7:29
